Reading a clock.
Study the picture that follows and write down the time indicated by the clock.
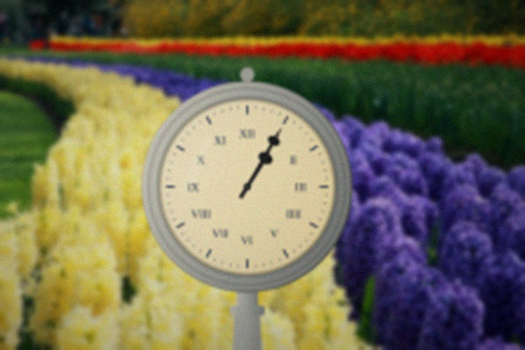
1:05
